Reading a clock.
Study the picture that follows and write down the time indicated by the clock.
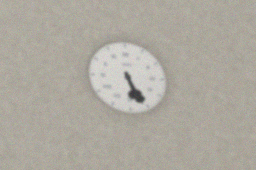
5:26
